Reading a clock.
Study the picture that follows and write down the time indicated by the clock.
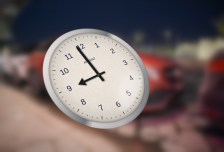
8:59
